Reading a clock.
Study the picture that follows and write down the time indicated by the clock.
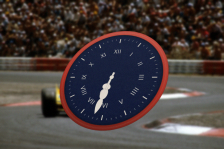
6:32
